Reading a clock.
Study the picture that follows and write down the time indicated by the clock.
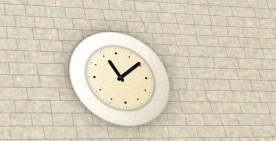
11:09
